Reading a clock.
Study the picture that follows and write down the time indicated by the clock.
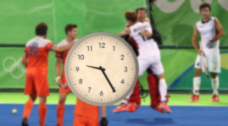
9:25
